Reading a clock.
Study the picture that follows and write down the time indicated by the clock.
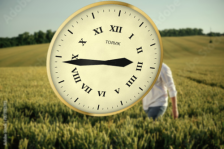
2:44
